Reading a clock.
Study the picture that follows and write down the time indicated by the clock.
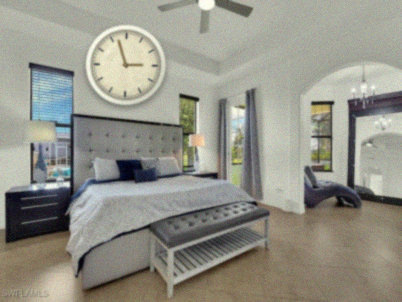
2:57
